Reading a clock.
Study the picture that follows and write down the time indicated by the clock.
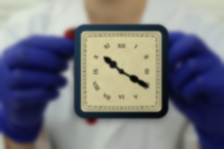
10:20
